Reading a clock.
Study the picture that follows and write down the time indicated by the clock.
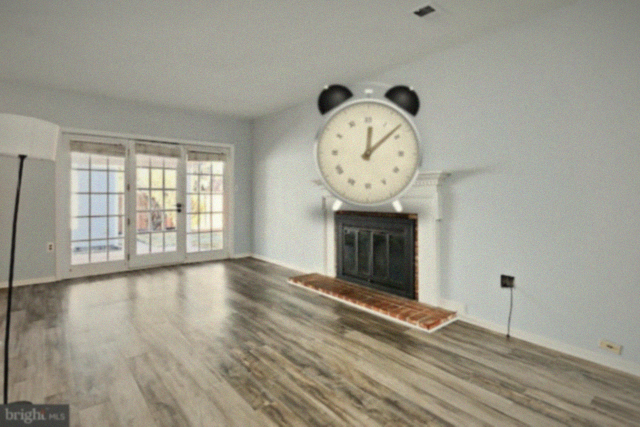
12:08
